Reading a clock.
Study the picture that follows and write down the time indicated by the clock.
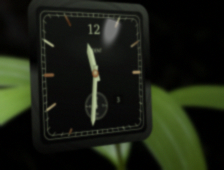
11:31
